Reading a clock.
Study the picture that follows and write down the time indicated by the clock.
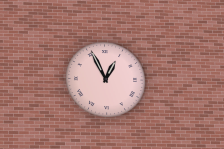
12:56
